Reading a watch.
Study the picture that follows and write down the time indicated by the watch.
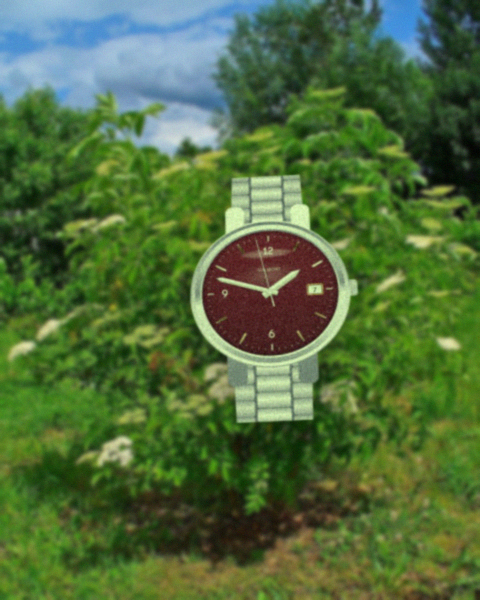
1:47:58
